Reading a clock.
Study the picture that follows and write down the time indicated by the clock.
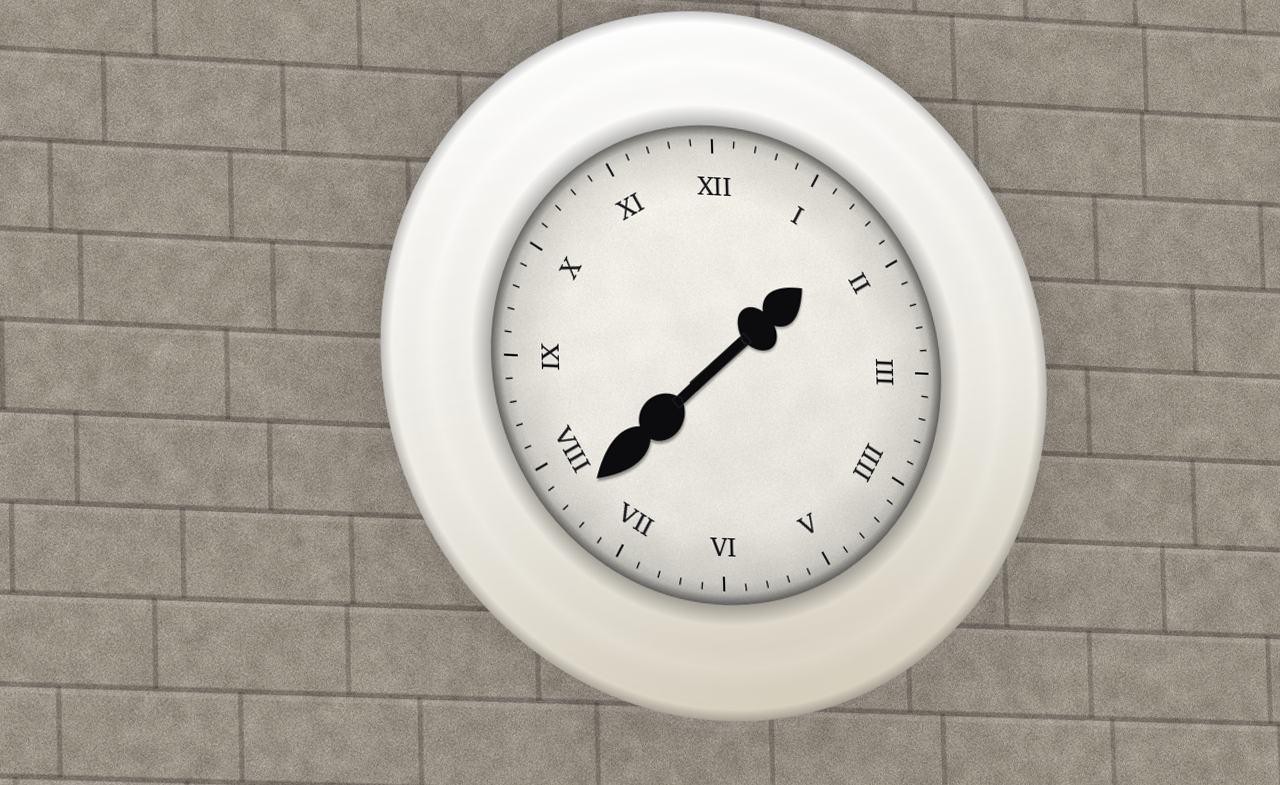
1:38
